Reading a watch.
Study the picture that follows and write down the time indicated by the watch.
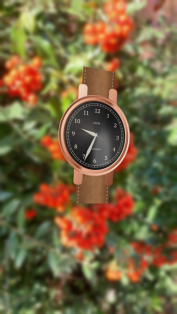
9:34
